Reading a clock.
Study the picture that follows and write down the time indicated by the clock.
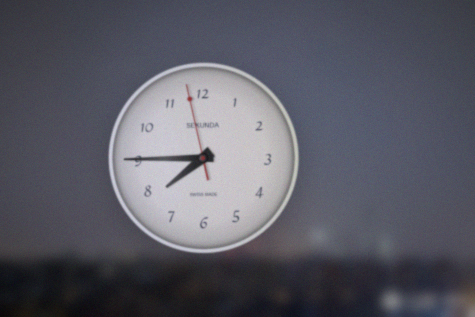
7:44:58
